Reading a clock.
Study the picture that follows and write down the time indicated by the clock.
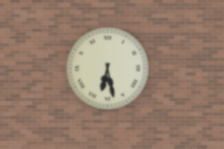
6:28
